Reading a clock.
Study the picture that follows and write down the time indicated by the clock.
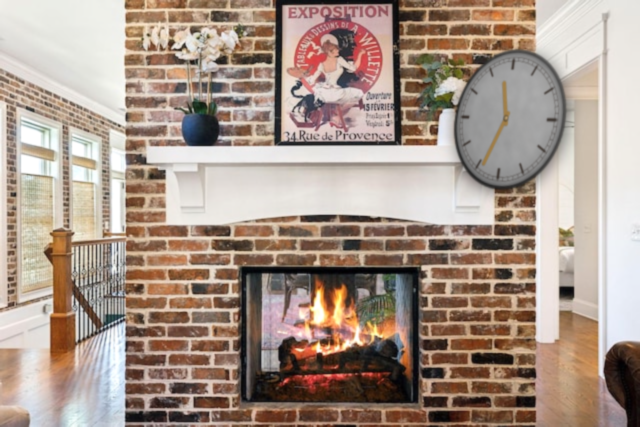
11:34
